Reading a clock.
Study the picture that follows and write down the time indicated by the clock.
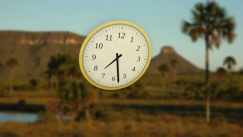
7:28
